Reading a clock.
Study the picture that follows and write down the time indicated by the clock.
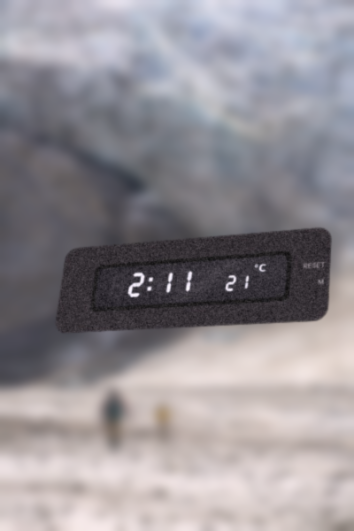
2:11
